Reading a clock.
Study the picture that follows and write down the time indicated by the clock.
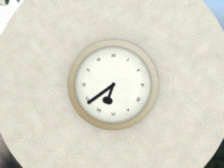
6:39
